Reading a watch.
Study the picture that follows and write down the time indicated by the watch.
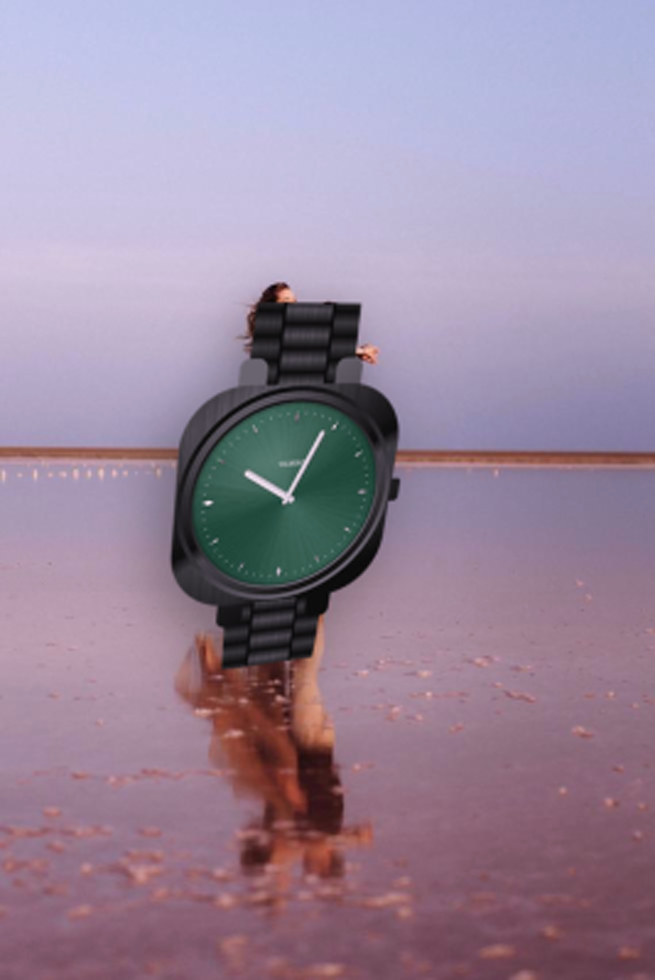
10:04
